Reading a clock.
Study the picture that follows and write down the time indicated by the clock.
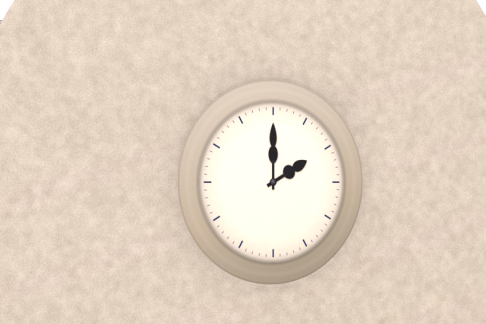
2:00
